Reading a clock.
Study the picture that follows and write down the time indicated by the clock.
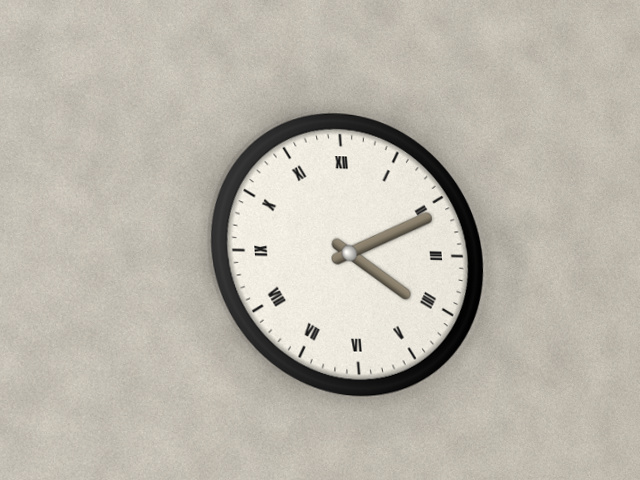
4:11
